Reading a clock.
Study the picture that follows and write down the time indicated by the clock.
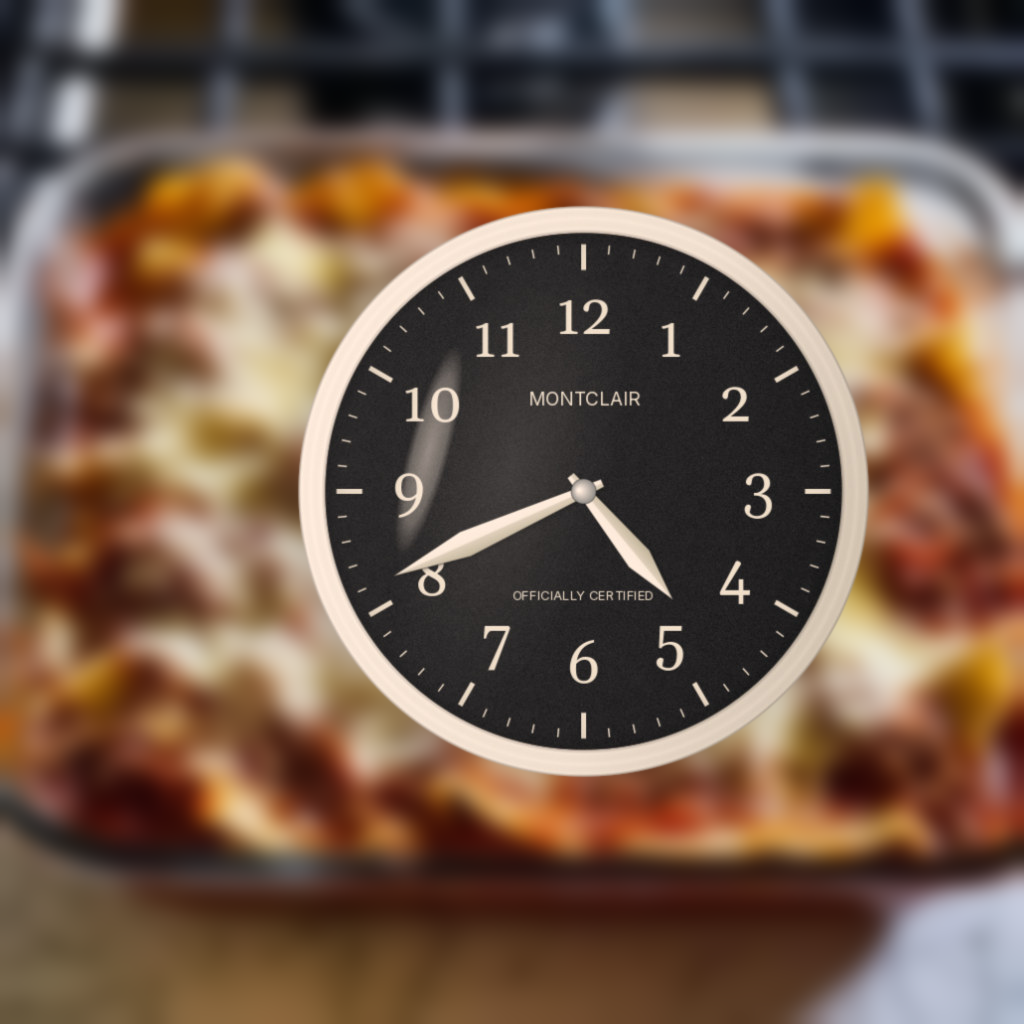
4:41
